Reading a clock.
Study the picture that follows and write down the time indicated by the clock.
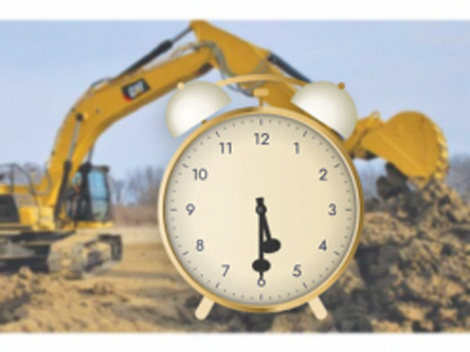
5:30
